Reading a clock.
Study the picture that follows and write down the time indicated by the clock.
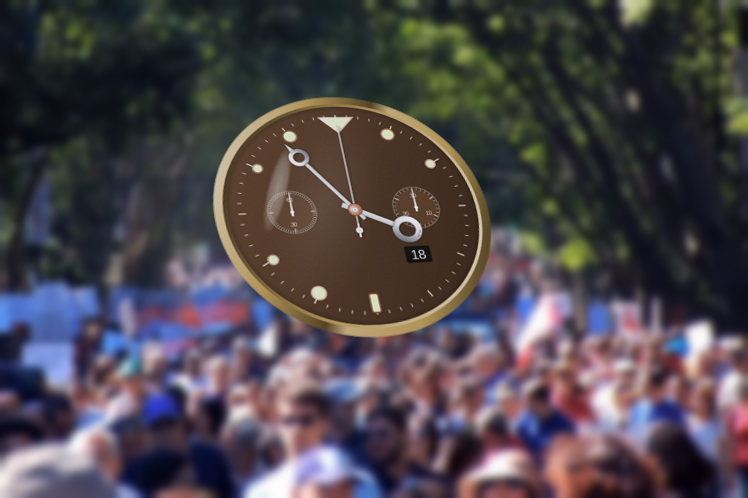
3:54
